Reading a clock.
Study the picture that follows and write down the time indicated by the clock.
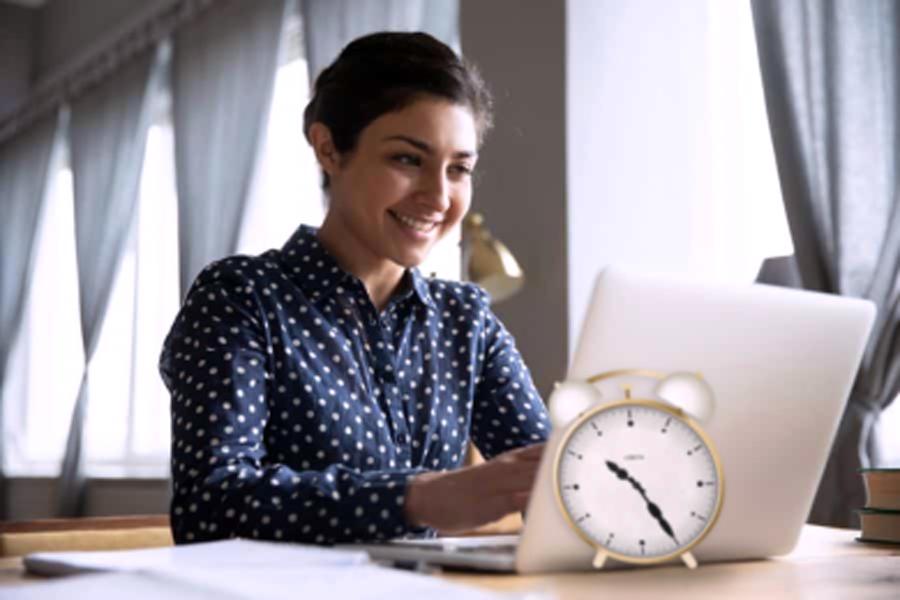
10:25
